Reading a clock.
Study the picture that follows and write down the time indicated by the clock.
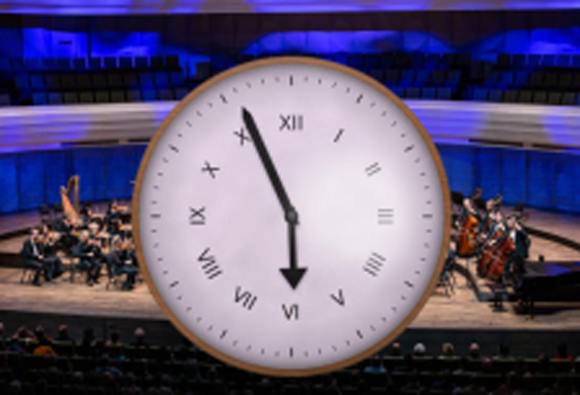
5:56
